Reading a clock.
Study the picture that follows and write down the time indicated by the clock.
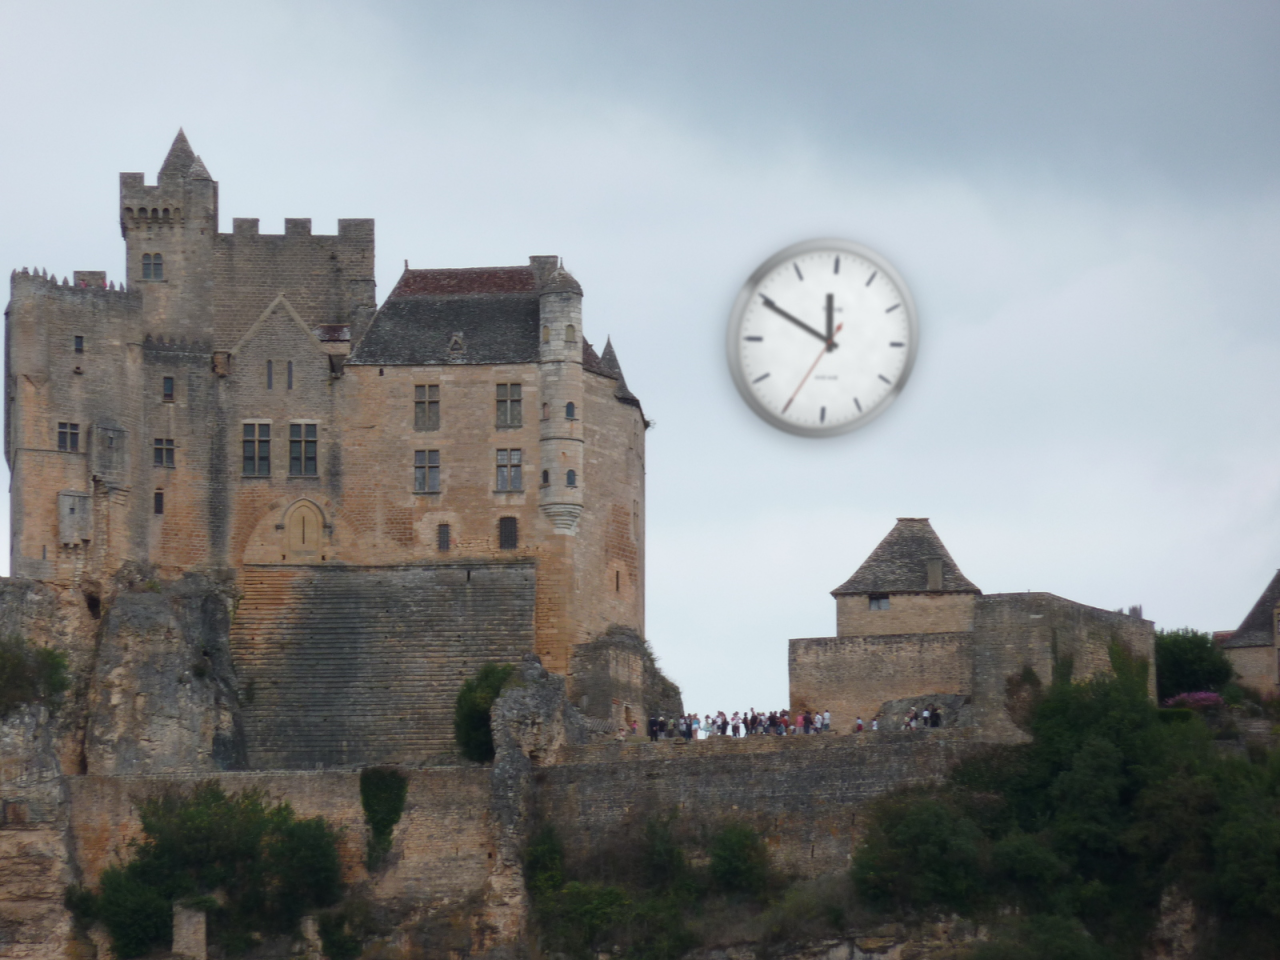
11:49:35
